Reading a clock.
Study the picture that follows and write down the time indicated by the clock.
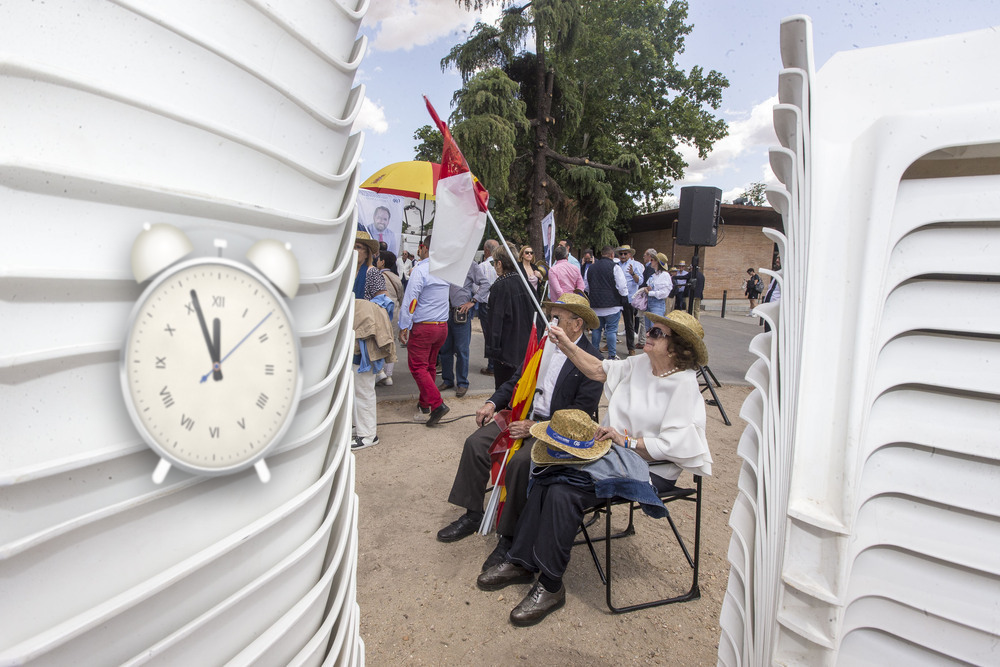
11:56:08
